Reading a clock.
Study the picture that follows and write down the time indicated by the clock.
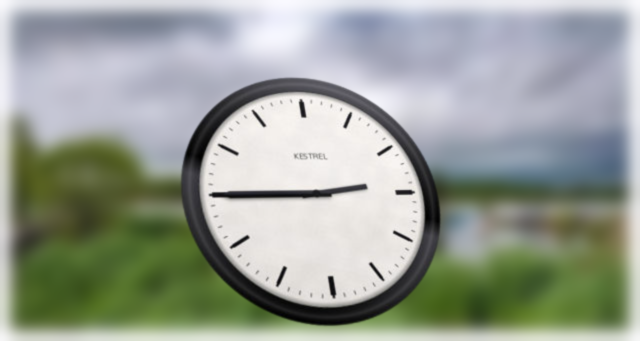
2:45
